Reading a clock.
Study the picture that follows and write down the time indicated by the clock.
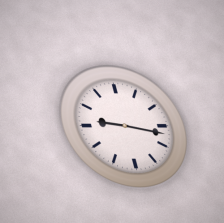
9:17
